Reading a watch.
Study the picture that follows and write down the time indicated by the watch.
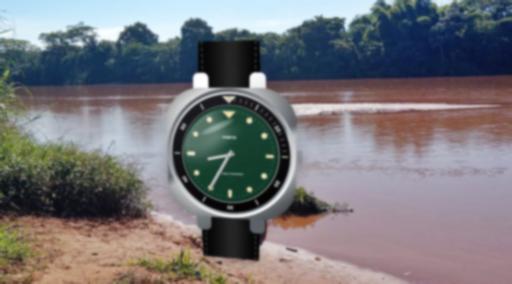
8:35
